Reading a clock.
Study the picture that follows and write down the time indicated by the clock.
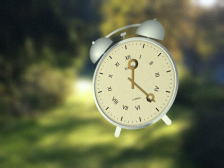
12:24
